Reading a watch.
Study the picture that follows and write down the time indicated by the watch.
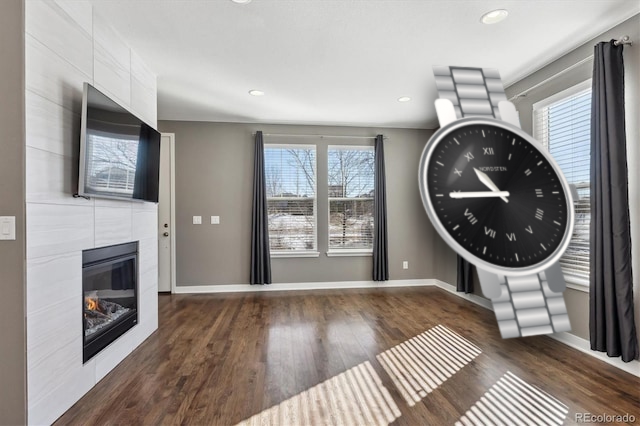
10:45
